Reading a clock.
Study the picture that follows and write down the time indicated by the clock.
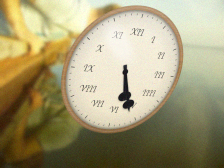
5:26
